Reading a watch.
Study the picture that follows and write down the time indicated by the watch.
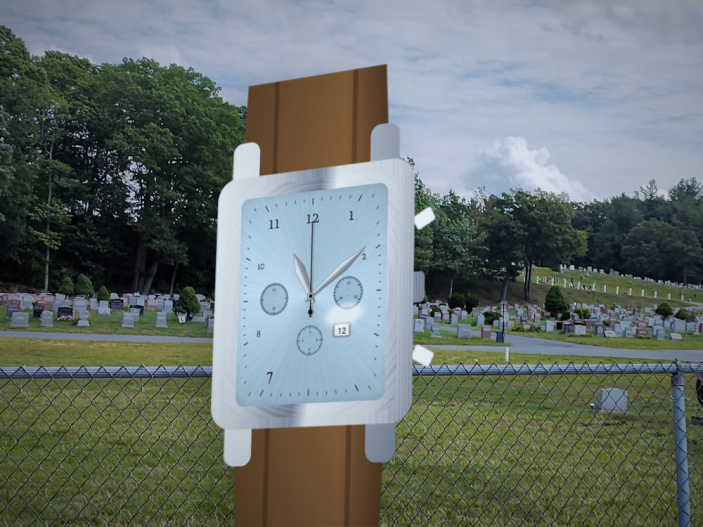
11:09
